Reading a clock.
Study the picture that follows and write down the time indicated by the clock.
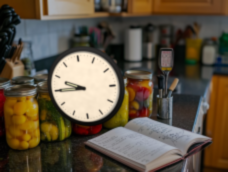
9:45
